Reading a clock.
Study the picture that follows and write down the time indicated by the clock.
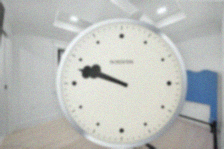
9:48
